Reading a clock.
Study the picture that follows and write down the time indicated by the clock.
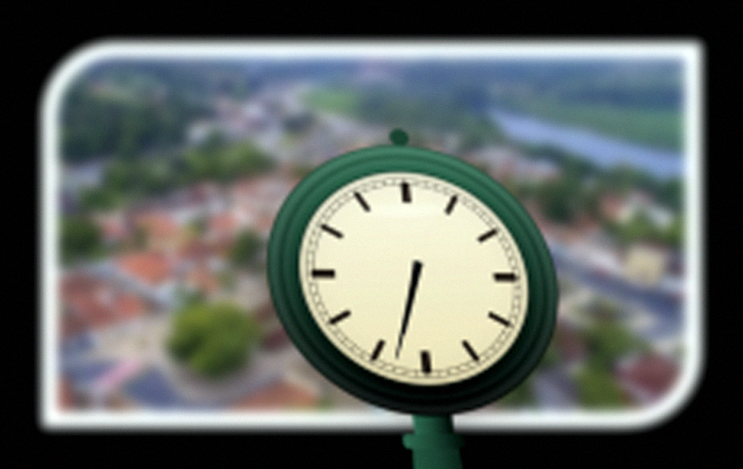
6:33
